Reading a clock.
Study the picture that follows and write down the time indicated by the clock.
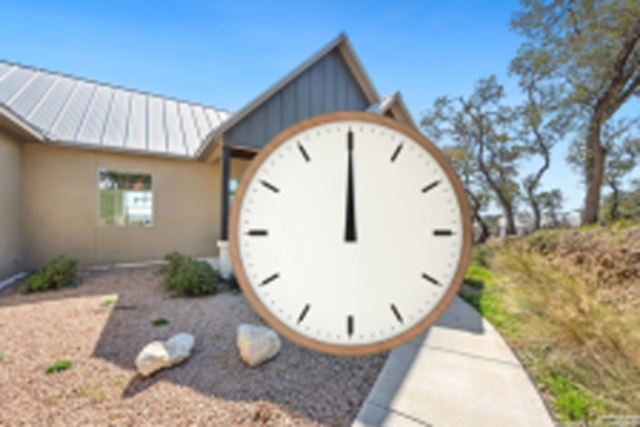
12:00
